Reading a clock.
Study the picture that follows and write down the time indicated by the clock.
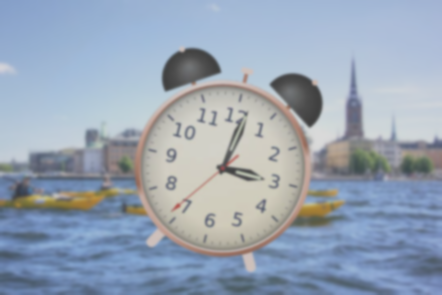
3:01:36
